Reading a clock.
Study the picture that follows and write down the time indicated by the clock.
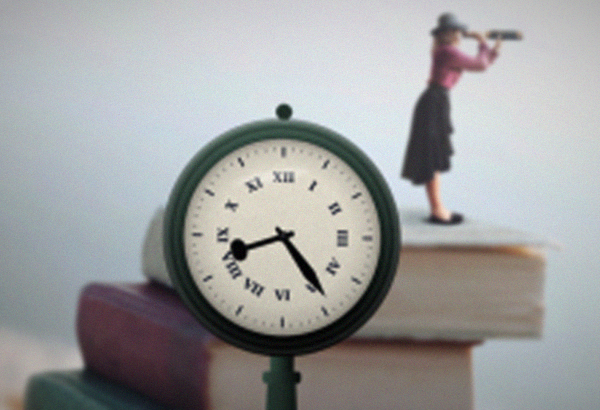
8:24
